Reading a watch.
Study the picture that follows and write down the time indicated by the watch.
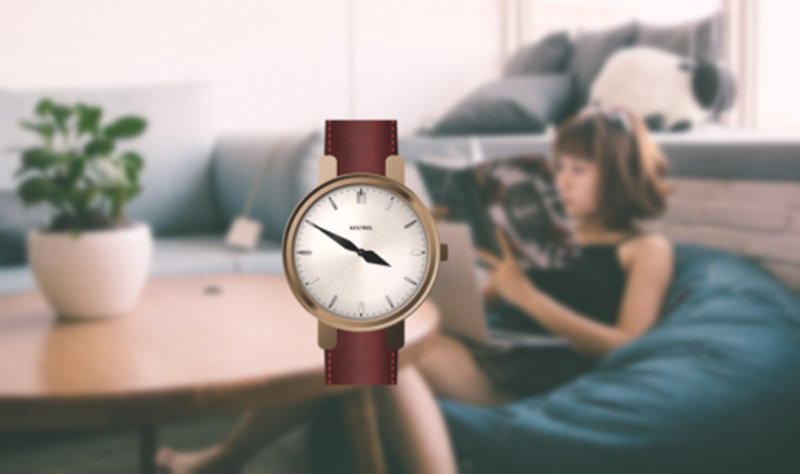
3:50
